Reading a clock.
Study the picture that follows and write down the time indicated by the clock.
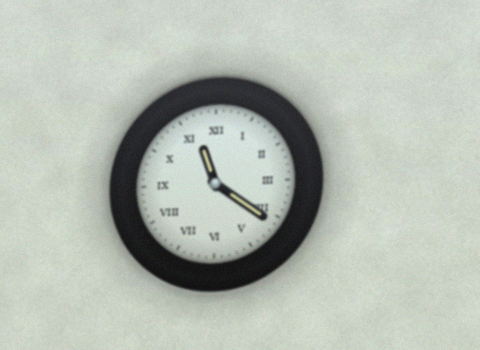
11:21
